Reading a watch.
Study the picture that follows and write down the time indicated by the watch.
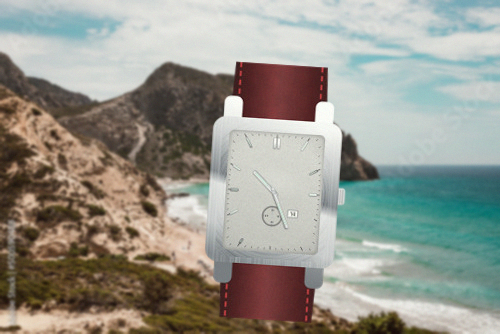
10:26
